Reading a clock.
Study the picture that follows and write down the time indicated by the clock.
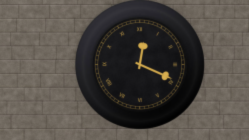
12:19
